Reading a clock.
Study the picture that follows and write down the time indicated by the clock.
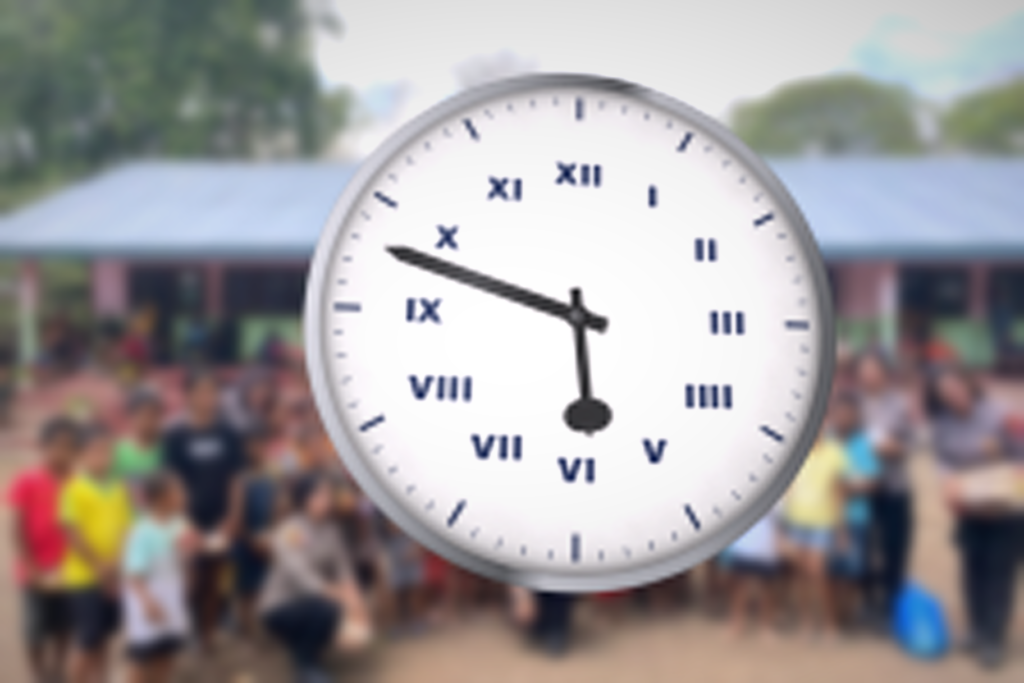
5:48
